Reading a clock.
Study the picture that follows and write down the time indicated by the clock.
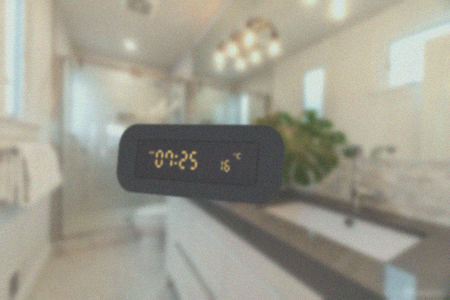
7:25
